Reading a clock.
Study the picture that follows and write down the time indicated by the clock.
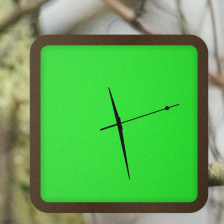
11:28:12
